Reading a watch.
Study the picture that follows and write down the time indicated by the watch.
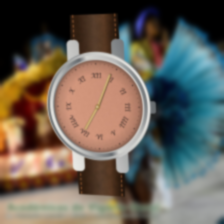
7:04
